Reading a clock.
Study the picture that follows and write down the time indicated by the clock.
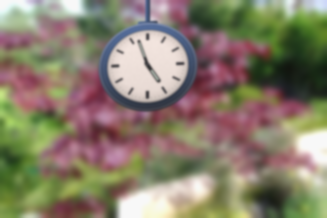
4:57
